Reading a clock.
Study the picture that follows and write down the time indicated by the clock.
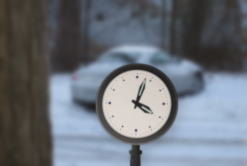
4:03
